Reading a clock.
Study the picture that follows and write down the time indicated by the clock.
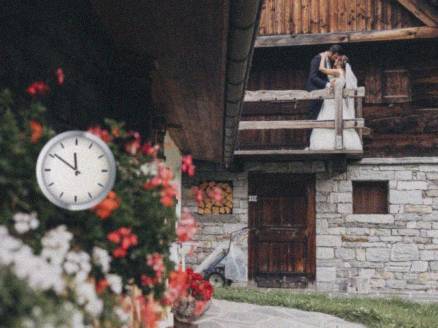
11:51
